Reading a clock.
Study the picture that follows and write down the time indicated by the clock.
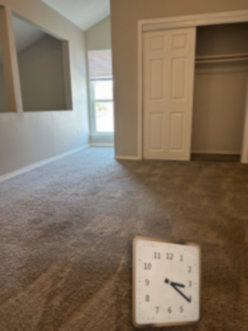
3:21
